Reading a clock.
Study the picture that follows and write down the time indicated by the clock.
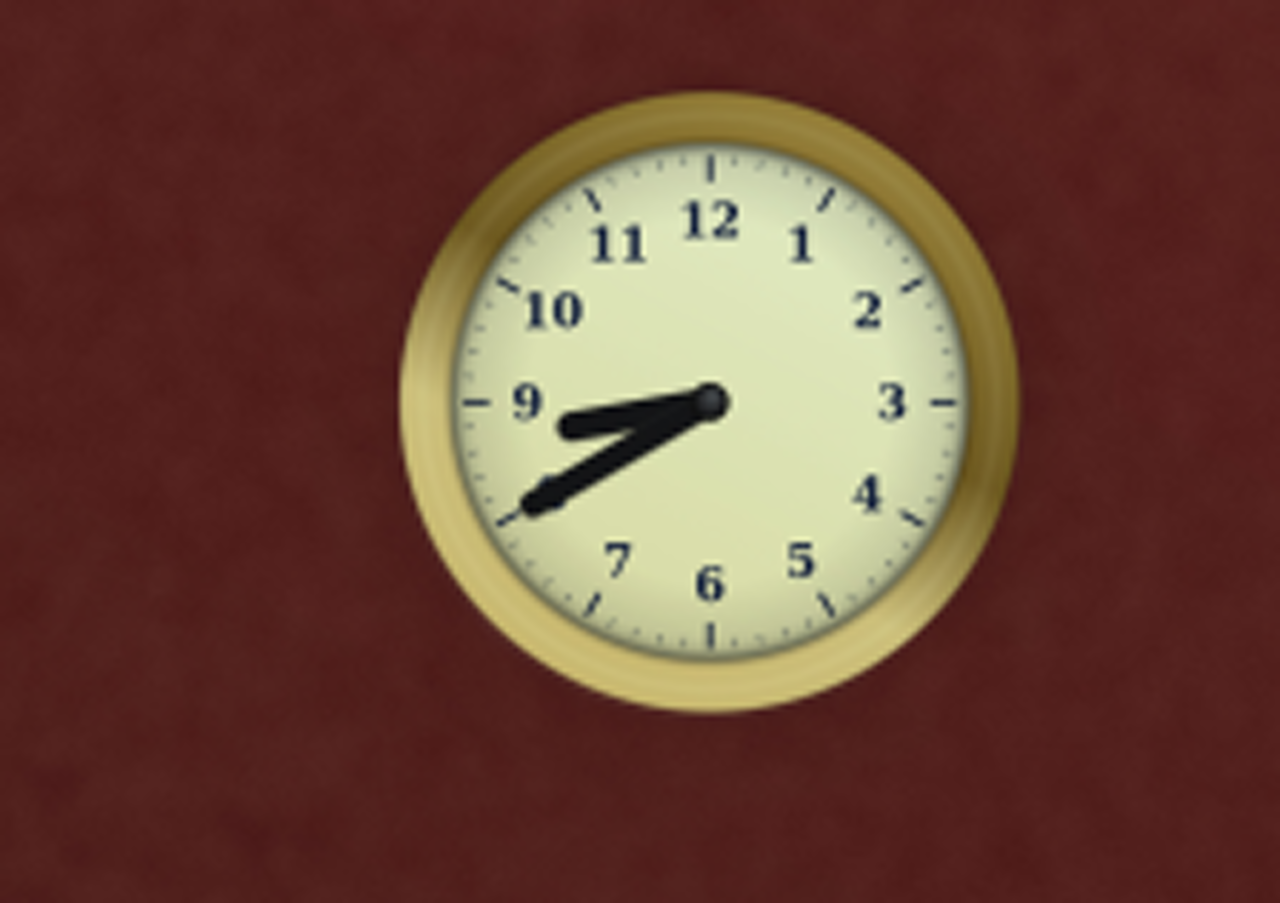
8:40
